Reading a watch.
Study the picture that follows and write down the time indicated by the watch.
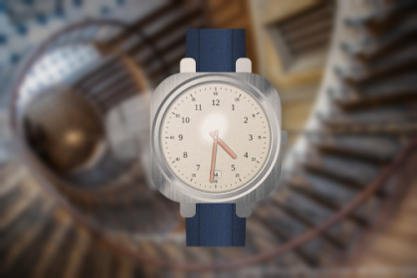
4:31
